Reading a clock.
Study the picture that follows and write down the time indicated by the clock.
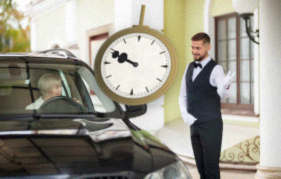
9:49
